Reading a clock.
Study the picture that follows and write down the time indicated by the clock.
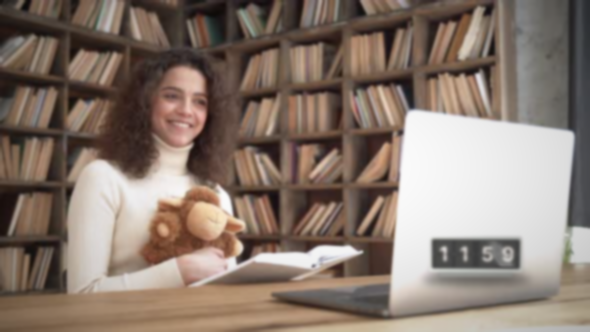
11:59
